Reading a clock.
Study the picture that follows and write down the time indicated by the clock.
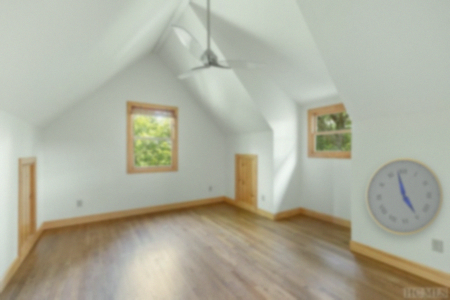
4:58
